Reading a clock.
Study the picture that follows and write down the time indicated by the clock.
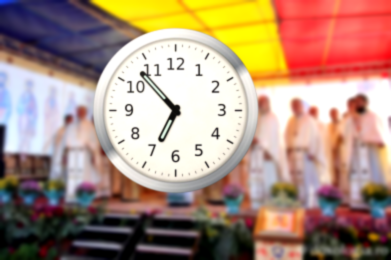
6:53
